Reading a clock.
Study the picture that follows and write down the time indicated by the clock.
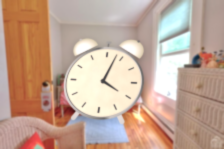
4:03
